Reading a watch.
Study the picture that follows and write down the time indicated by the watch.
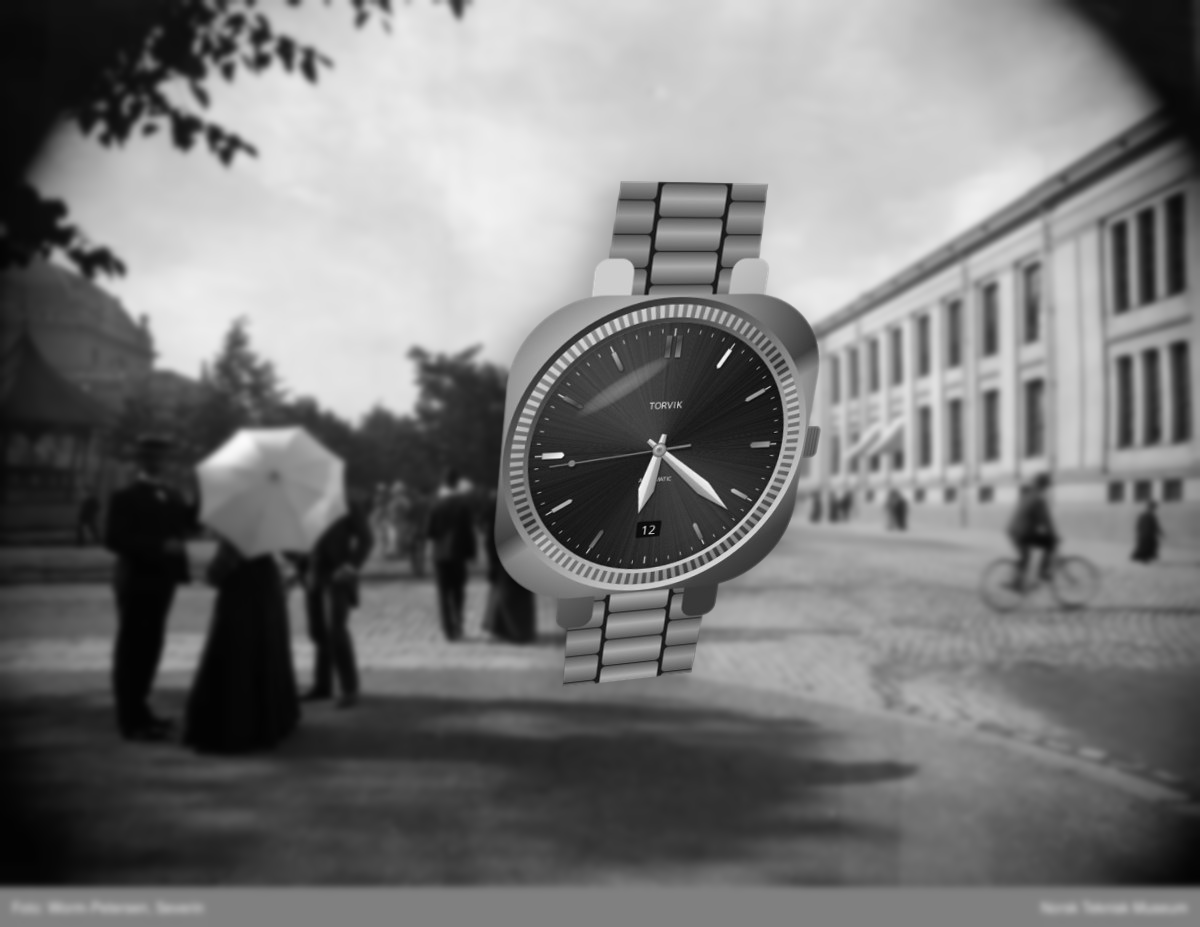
6:21:44
